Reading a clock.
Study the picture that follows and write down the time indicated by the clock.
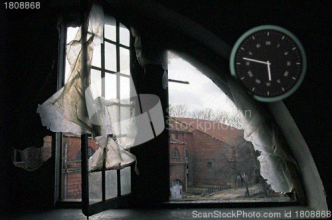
5:47
